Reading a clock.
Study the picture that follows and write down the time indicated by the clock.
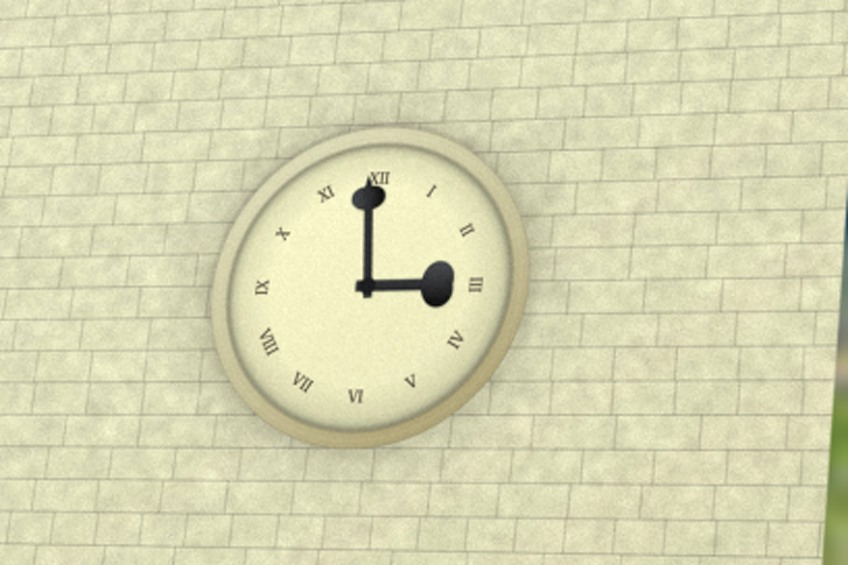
2:59
